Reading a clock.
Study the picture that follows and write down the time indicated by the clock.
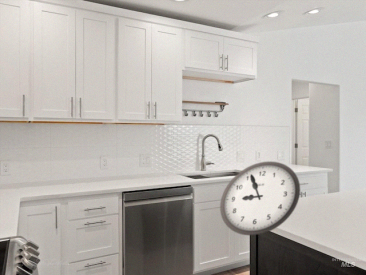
8:56
